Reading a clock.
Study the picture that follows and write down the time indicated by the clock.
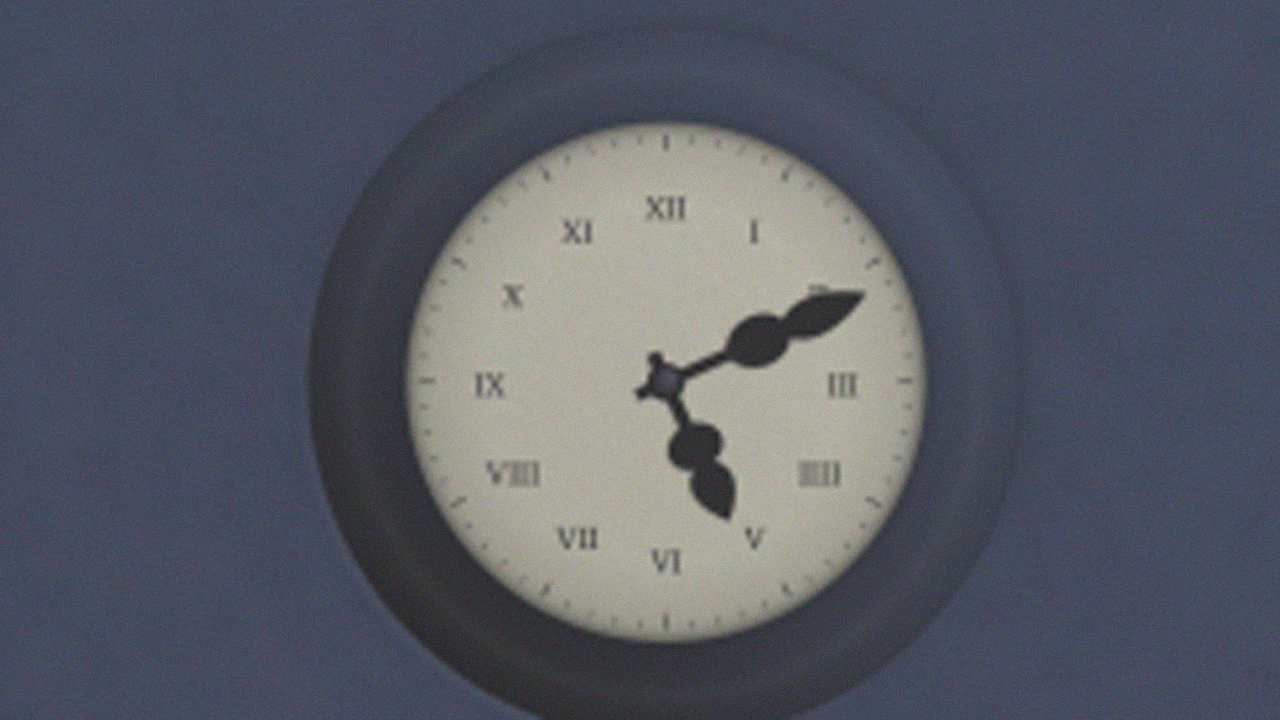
5:11
